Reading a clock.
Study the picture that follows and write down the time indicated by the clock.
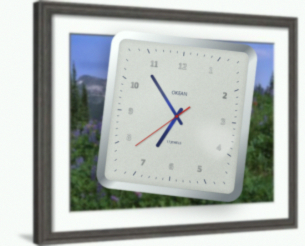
6:53:38
